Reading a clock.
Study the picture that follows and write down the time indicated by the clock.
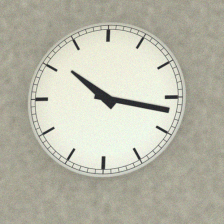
10:17
